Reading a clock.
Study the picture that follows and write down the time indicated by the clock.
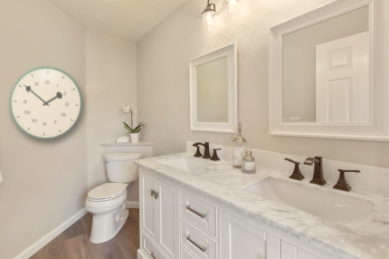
1:51
